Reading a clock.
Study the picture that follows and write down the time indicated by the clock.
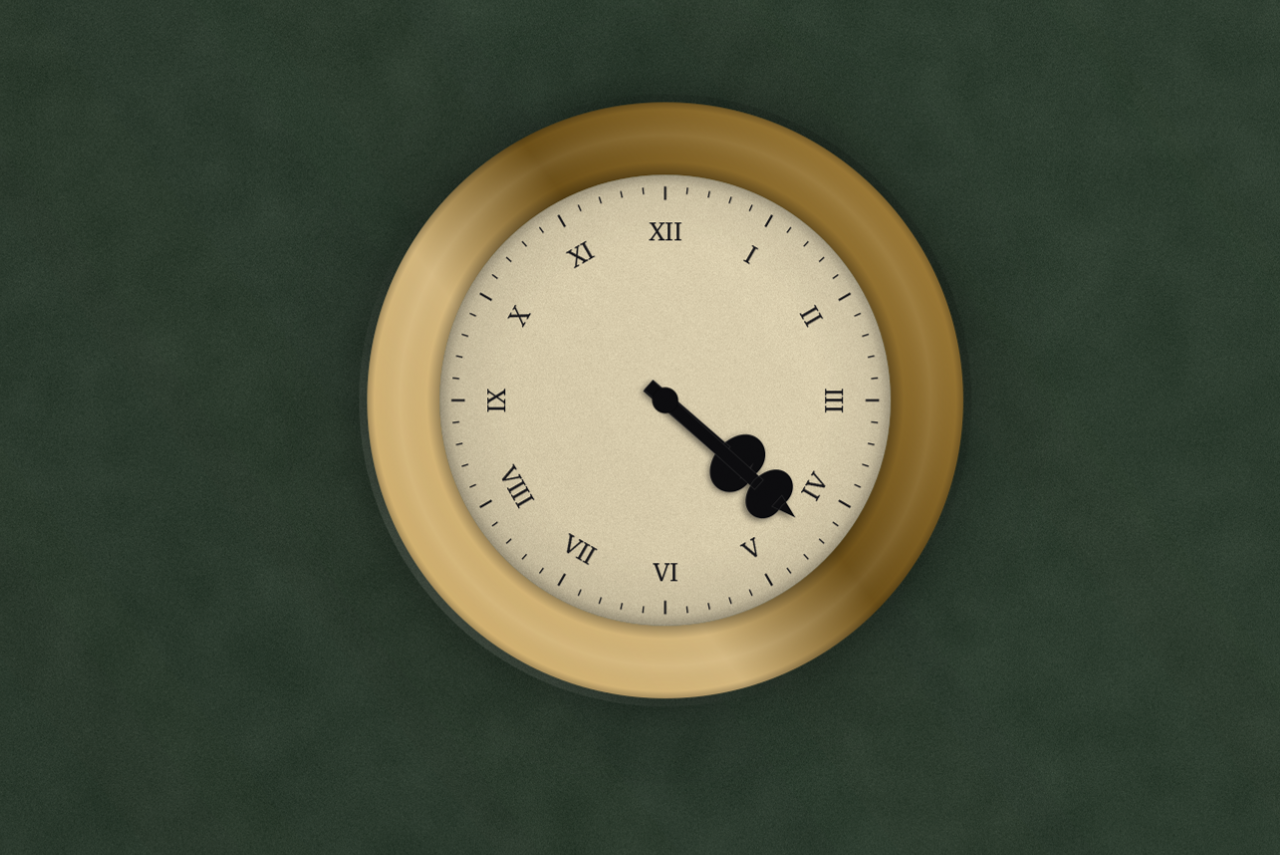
4:22
